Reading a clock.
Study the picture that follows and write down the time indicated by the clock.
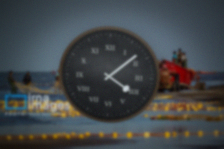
4:08
